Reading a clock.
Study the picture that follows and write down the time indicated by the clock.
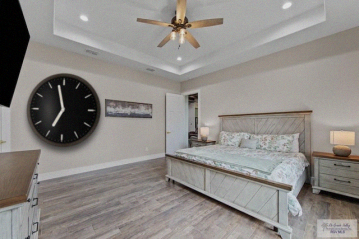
6:58
